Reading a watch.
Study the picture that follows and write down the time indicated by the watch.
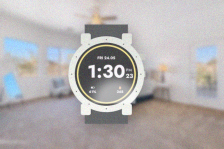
1:30
